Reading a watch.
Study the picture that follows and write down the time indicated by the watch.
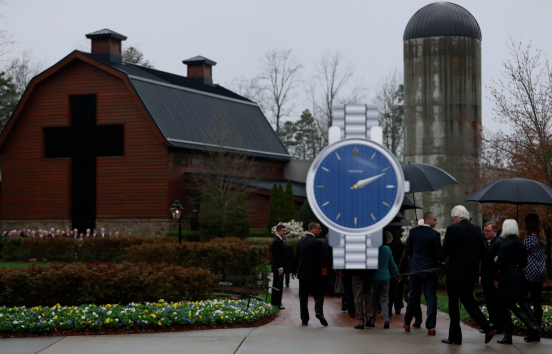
2:11
